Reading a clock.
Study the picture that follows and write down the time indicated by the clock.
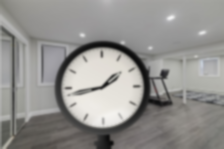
1:43
